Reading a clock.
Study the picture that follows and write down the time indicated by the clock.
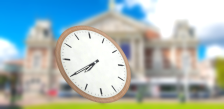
7:40
